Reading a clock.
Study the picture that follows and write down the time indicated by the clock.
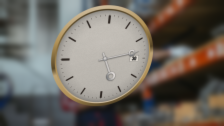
5:13
